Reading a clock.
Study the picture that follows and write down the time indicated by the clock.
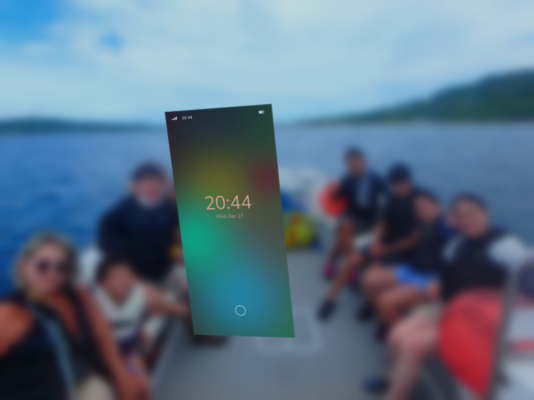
20:44
